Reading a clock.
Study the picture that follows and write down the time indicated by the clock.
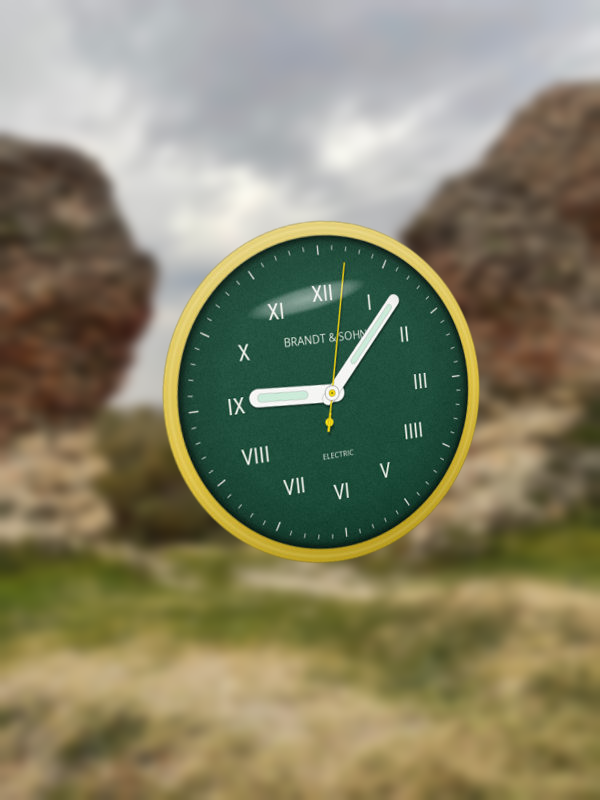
9:07:02
